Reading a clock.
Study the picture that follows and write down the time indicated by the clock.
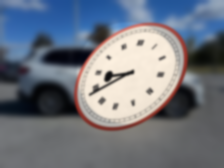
8:39
